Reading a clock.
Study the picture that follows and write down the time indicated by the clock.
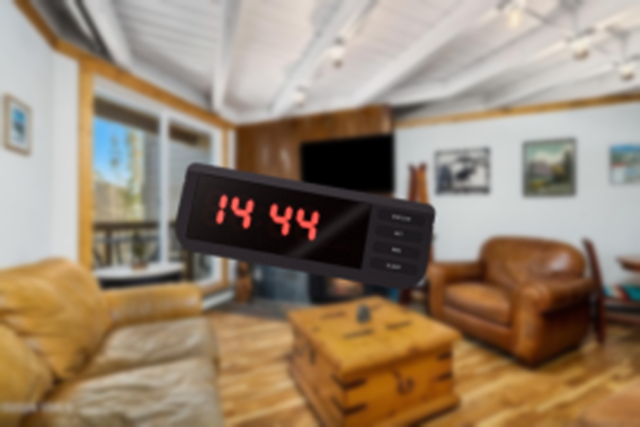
14:44
